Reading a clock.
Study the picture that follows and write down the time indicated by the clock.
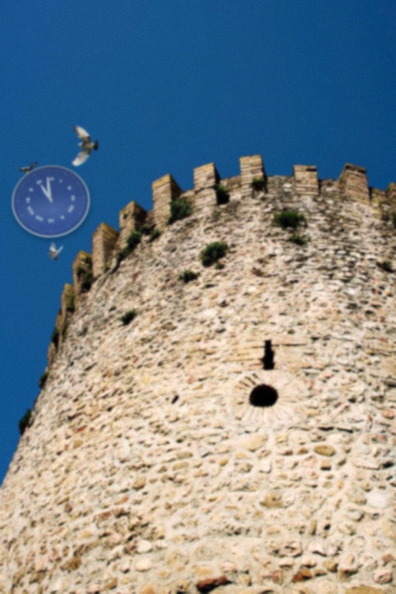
10:59
